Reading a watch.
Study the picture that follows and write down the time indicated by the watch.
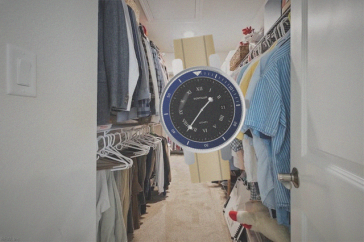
1:37
